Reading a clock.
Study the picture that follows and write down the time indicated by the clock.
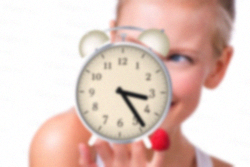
3:24
